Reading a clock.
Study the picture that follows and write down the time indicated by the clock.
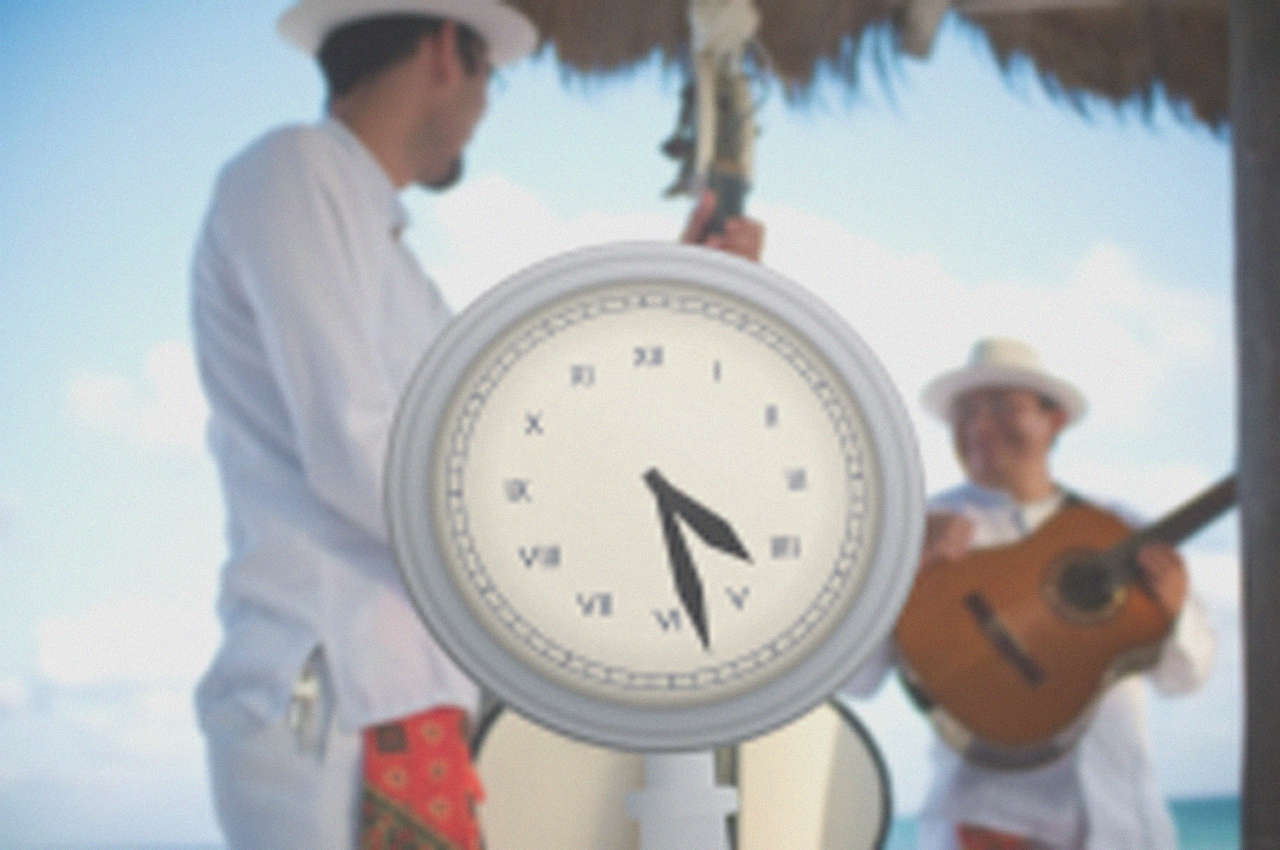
4:28
